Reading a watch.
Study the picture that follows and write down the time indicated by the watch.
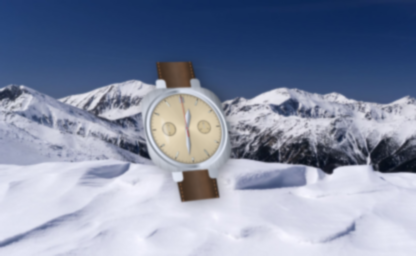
12:31
